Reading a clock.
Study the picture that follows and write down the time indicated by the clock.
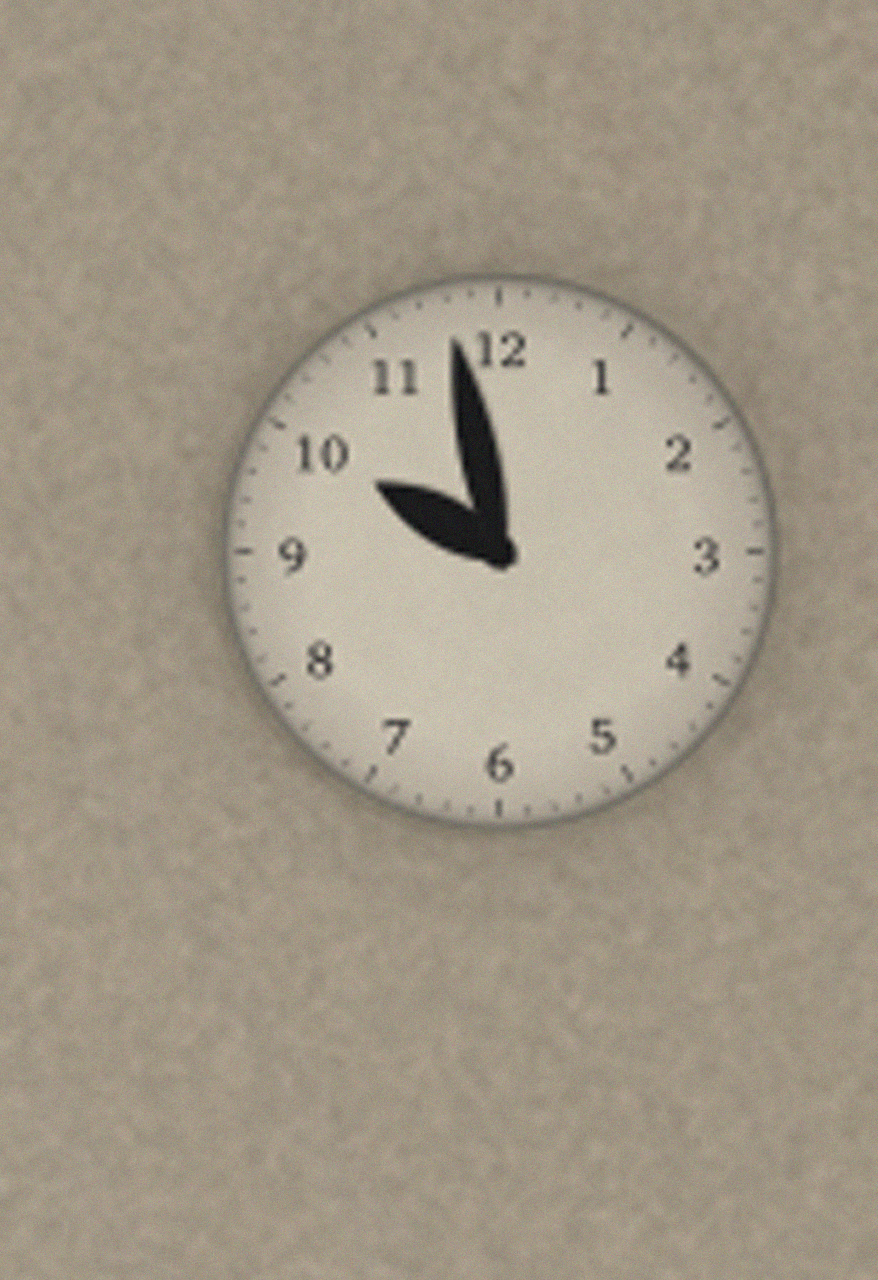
9:58
